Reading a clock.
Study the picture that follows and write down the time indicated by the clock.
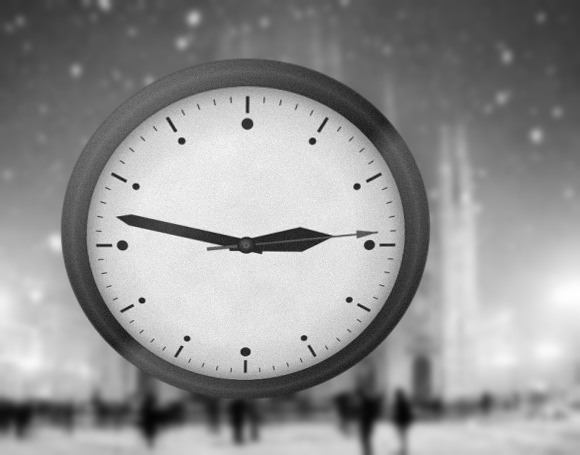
2:47:14
